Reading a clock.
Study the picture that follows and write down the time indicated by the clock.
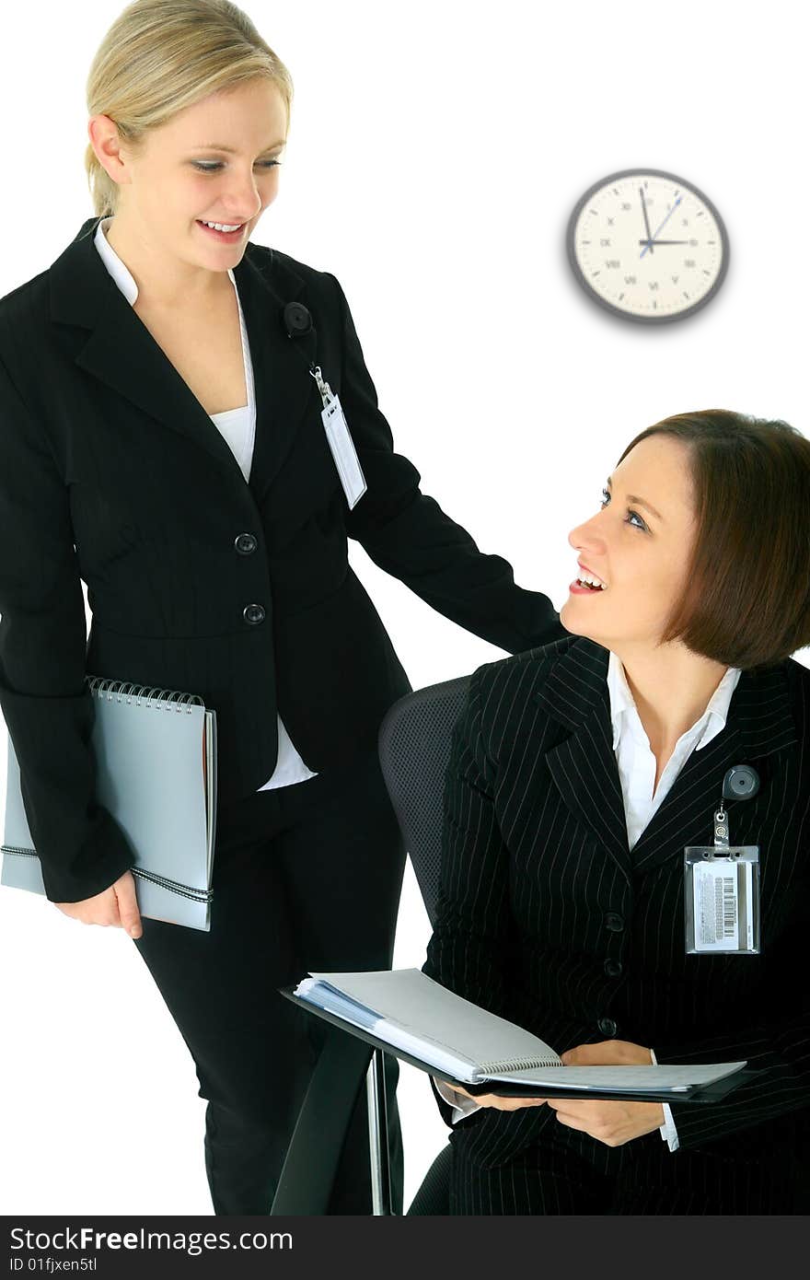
2:59:06
